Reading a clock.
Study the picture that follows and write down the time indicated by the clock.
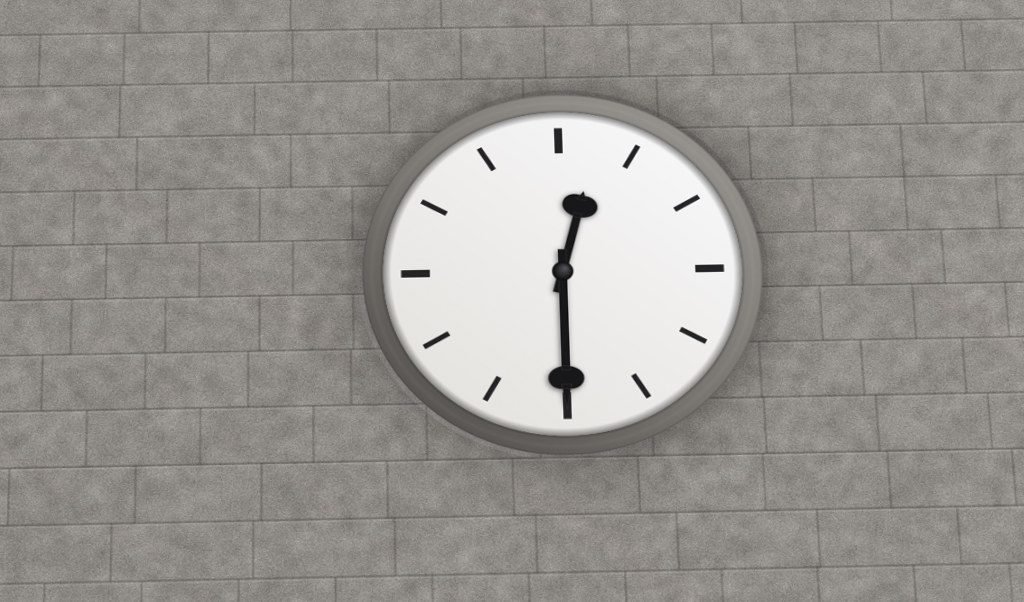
12:30
